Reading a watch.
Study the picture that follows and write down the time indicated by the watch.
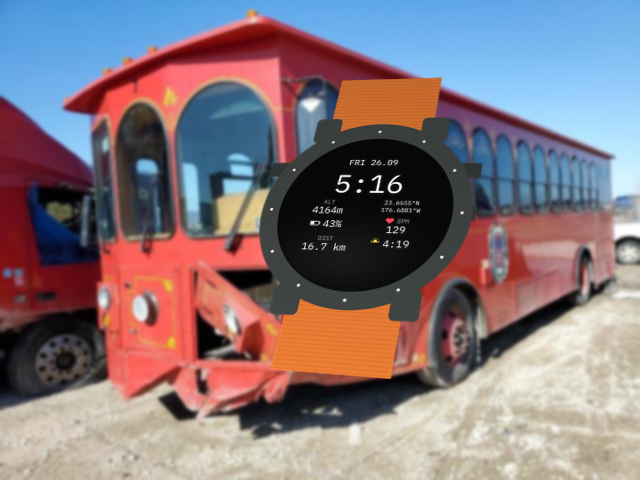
5:16
